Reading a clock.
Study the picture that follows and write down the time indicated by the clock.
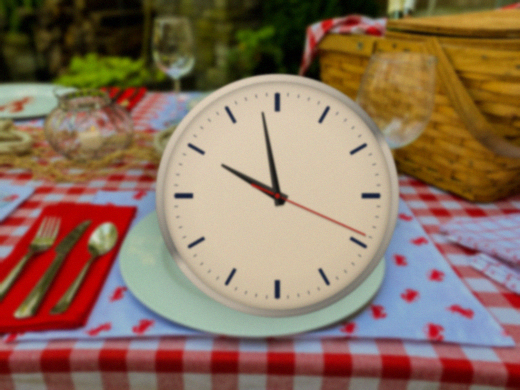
9:58:19
